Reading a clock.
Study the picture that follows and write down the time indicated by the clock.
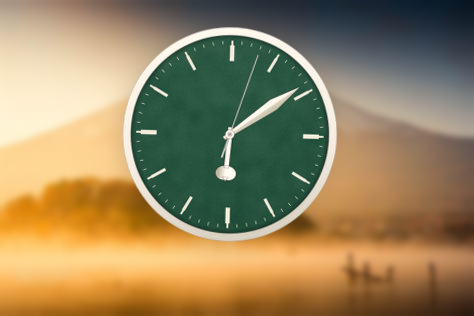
6:09:03
